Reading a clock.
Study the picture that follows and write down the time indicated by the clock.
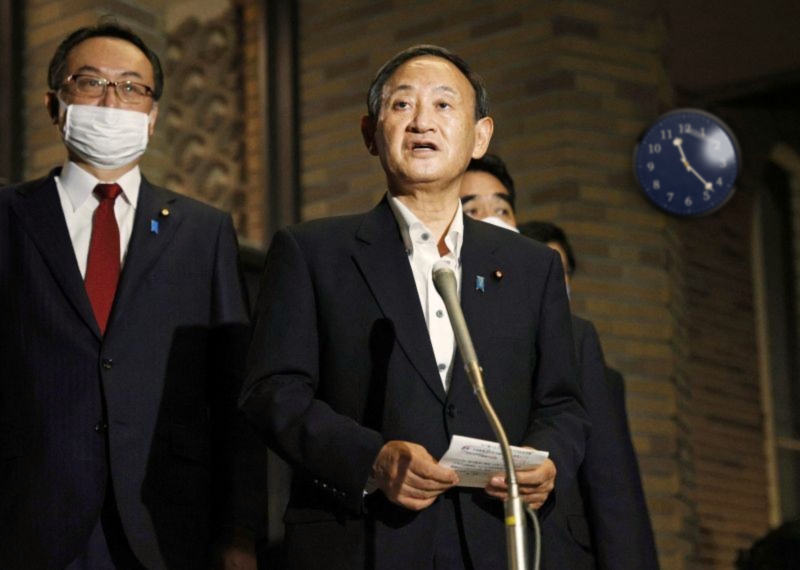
11:23
